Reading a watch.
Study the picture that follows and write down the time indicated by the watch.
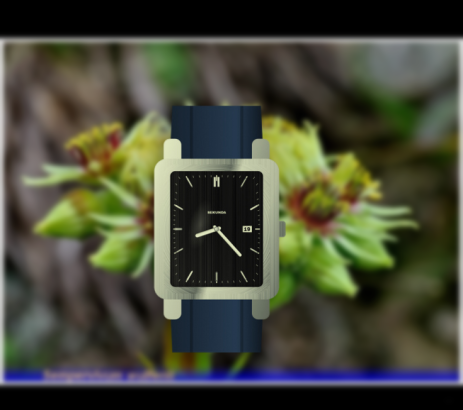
8:23
